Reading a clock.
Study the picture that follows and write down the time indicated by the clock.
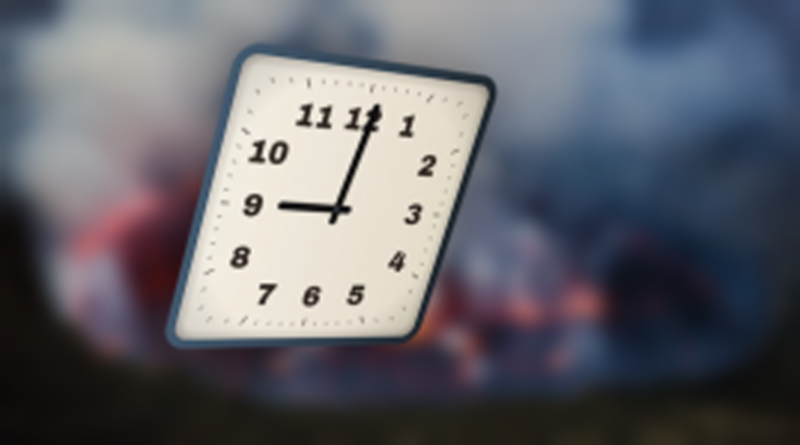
9:01
